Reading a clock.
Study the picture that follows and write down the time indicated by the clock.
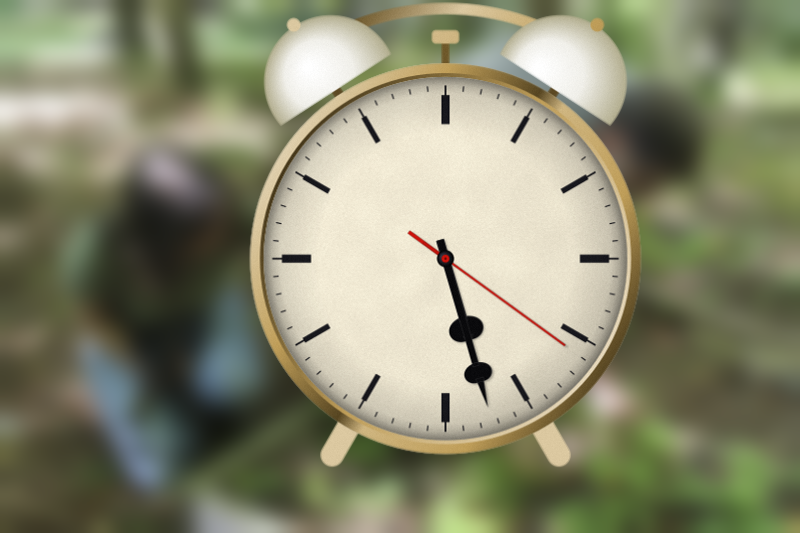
5:27:21
